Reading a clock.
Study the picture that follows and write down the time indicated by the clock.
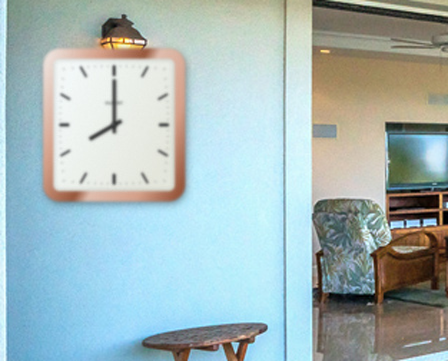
8:00
